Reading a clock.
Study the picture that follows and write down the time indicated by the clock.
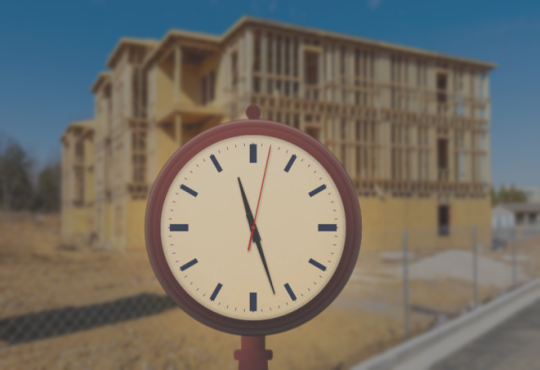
11:27:02
